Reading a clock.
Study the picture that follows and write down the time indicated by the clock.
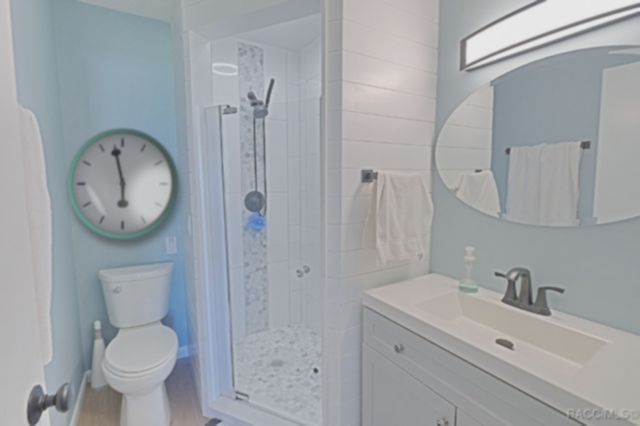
5:58
